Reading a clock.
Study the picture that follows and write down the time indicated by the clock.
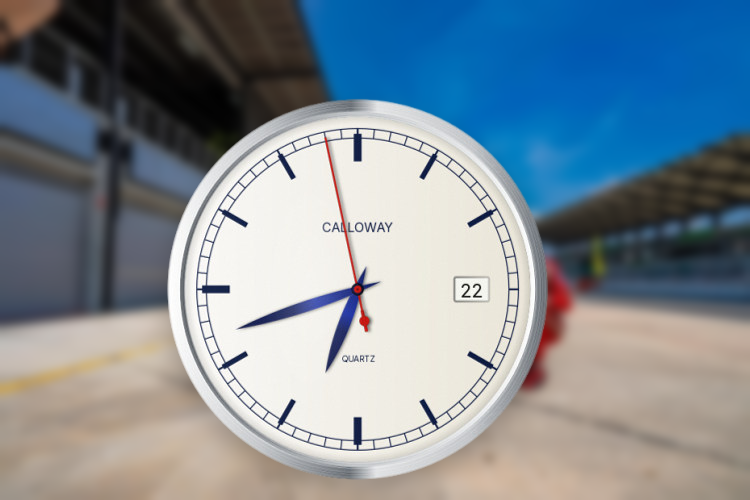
6:41:58
